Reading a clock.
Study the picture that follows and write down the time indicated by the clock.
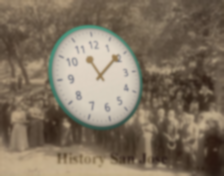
11:09
